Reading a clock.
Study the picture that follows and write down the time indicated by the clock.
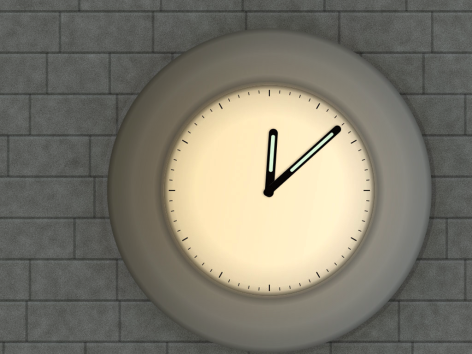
12:08
